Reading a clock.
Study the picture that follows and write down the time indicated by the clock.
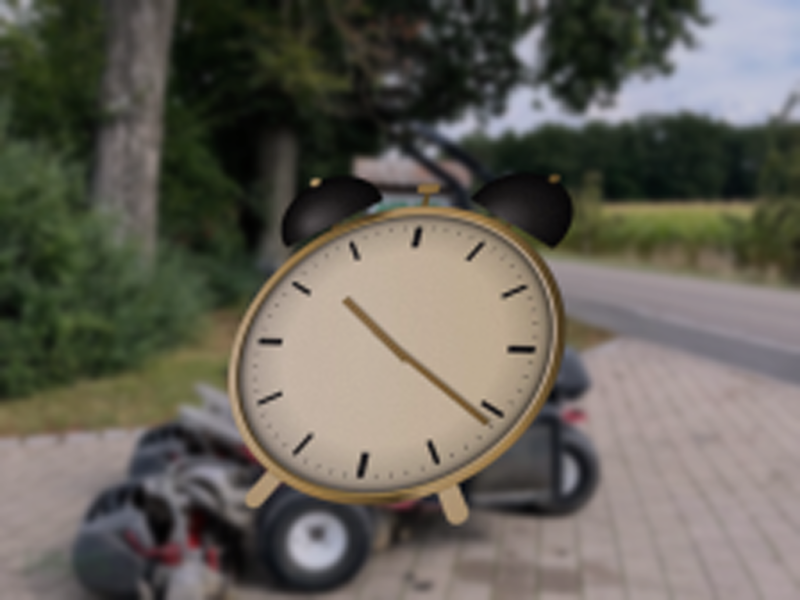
10:21
